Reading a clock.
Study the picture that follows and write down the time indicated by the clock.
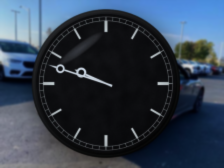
9:48
